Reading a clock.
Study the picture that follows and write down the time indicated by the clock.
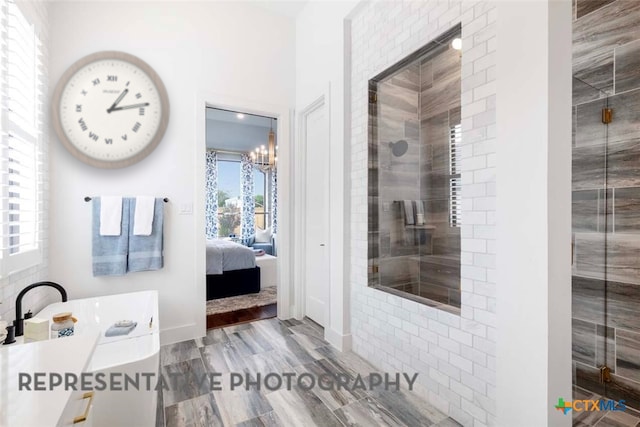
1:13
